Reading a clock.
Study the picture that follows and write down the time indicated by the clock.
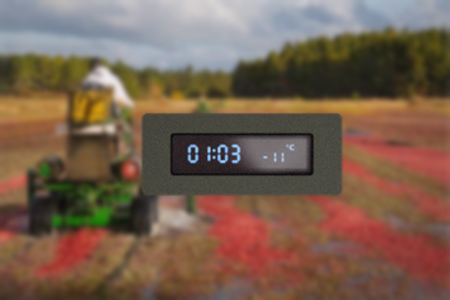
1:03
